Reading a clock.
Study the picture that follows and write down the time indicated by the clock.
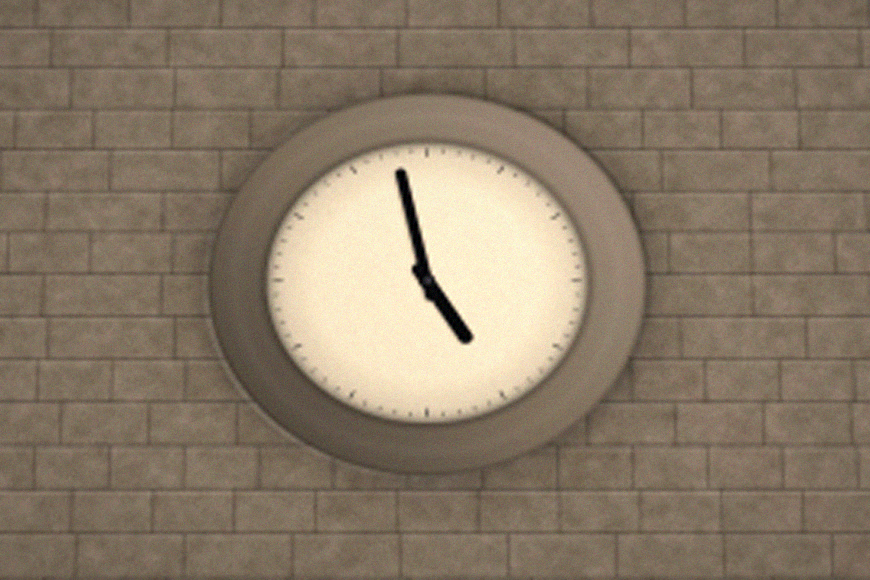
4:58
